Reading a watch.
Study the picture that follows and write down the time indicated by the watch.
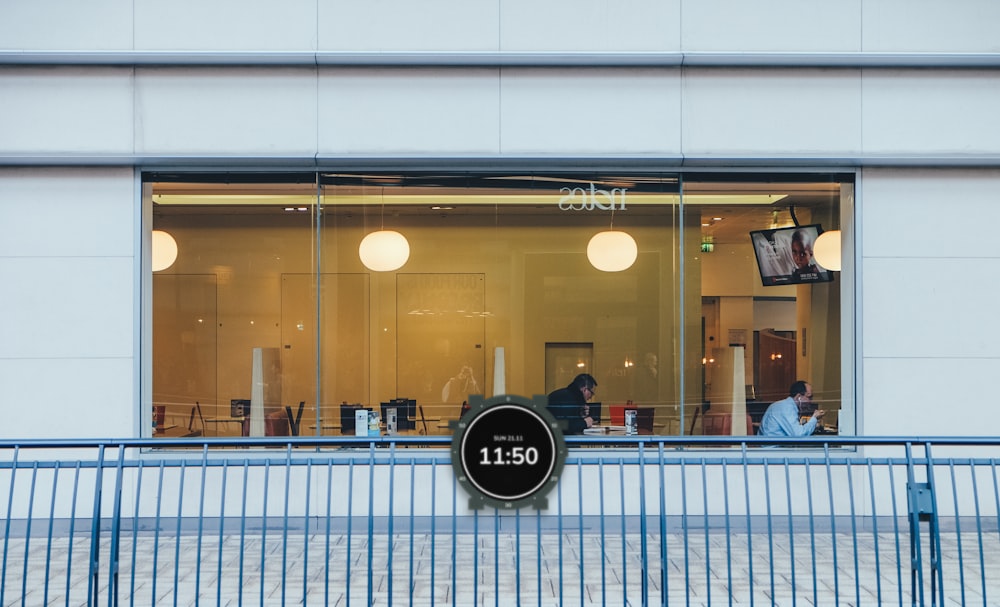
11:50
